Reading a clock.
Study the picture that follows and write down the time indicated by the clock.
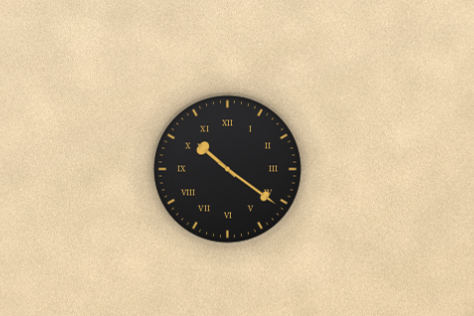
10:21
